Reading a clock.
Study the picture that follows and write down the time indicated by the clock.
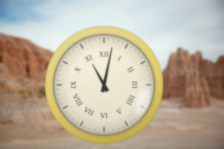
11:02
